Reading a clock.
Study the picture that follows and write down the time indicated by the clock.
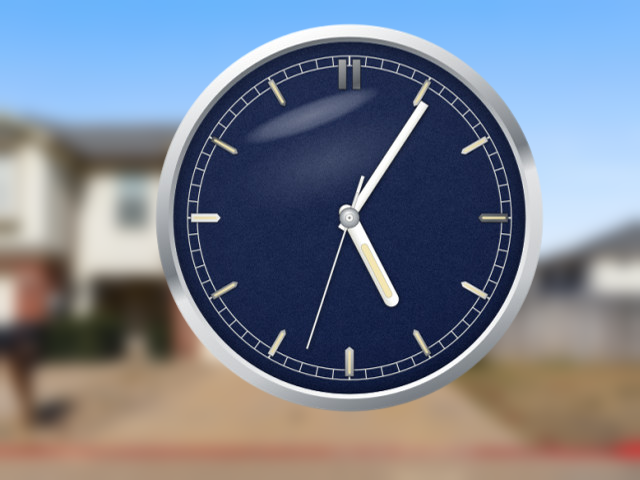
5:05:33
